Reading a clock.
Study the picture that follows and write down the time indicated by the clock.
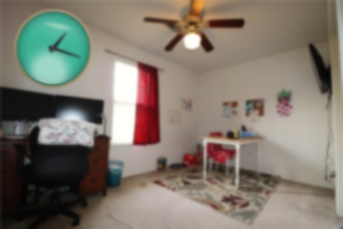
1:18
